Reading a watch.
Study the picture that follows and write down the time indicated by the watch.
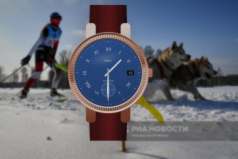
1:30
